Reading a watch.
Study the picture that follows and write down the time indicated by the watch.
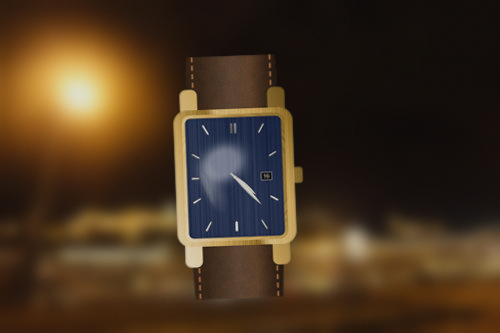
4:23
